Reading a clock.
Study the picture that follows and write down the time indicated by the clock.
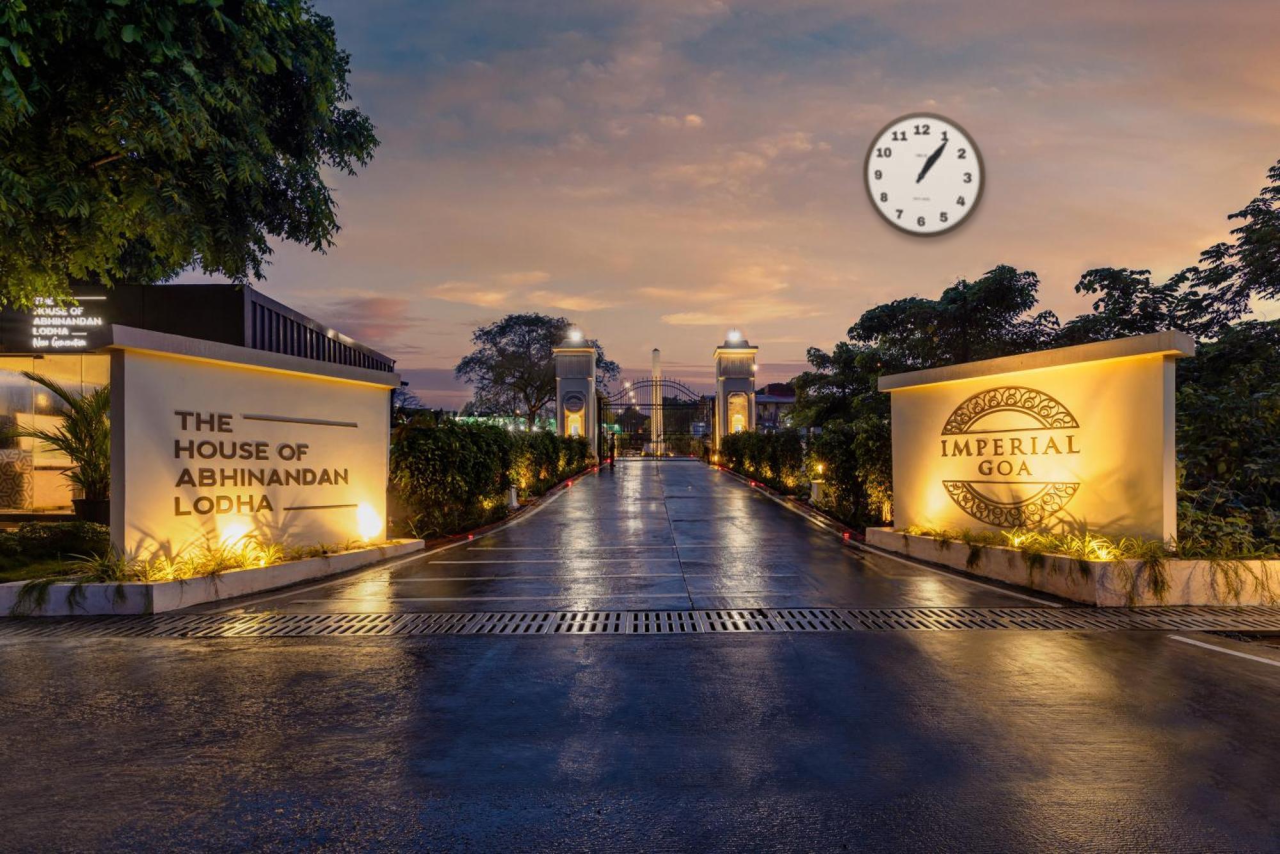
1:06
